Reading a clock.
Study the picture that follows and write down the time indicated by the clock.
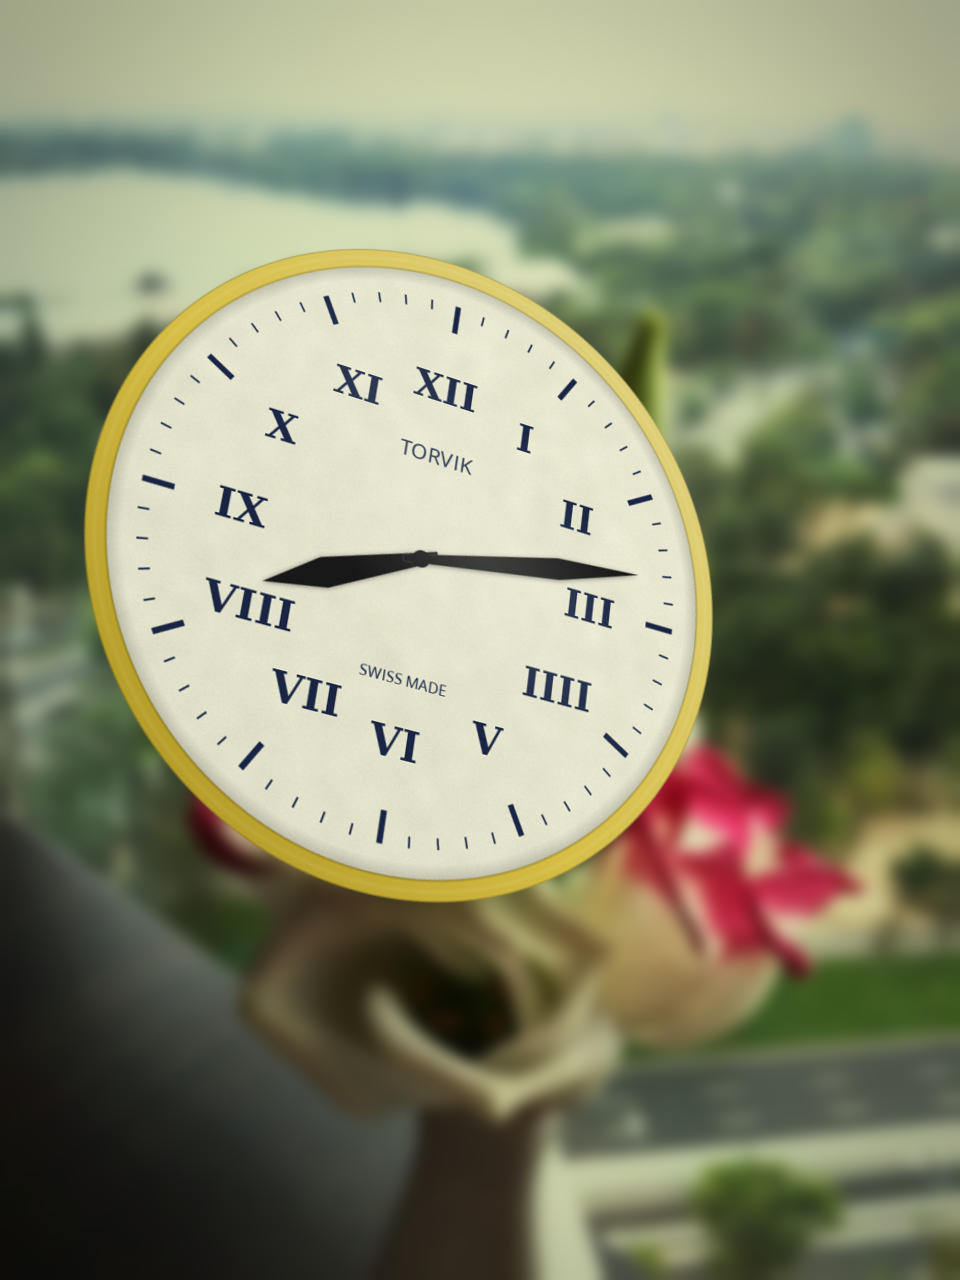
8:13
